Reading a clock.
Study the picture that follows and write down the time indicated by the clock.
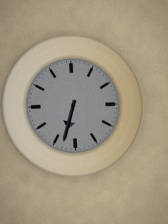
6:33
